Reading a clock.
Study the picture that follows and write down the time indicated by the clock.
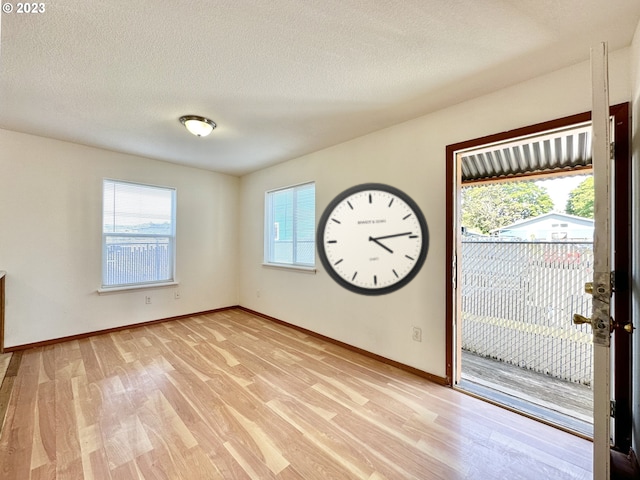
4:14
